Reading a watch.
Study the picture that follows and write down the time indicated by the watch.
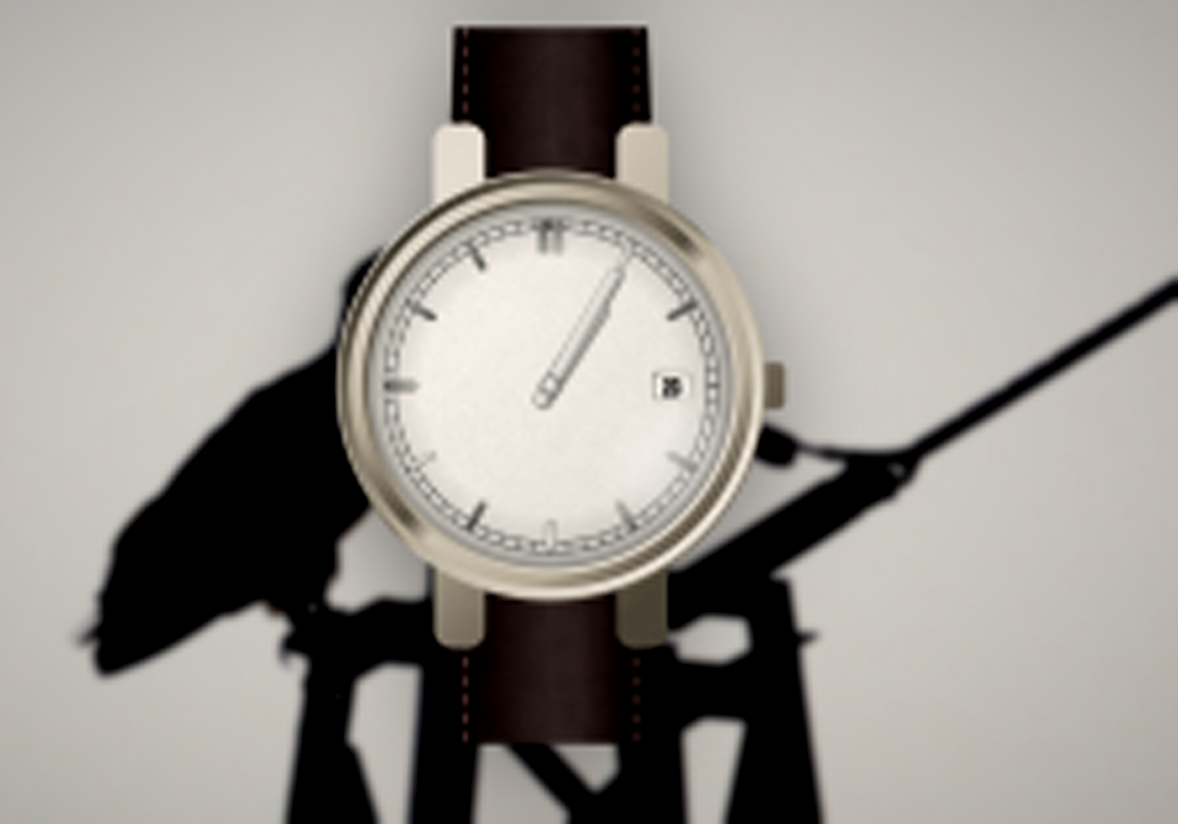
1:05
